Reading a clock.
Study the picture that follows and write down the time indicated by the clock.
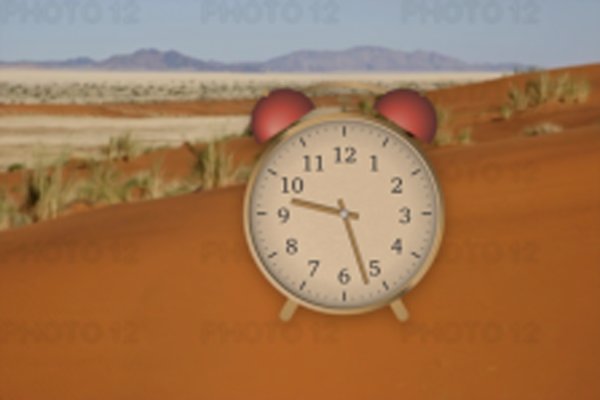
9:27
